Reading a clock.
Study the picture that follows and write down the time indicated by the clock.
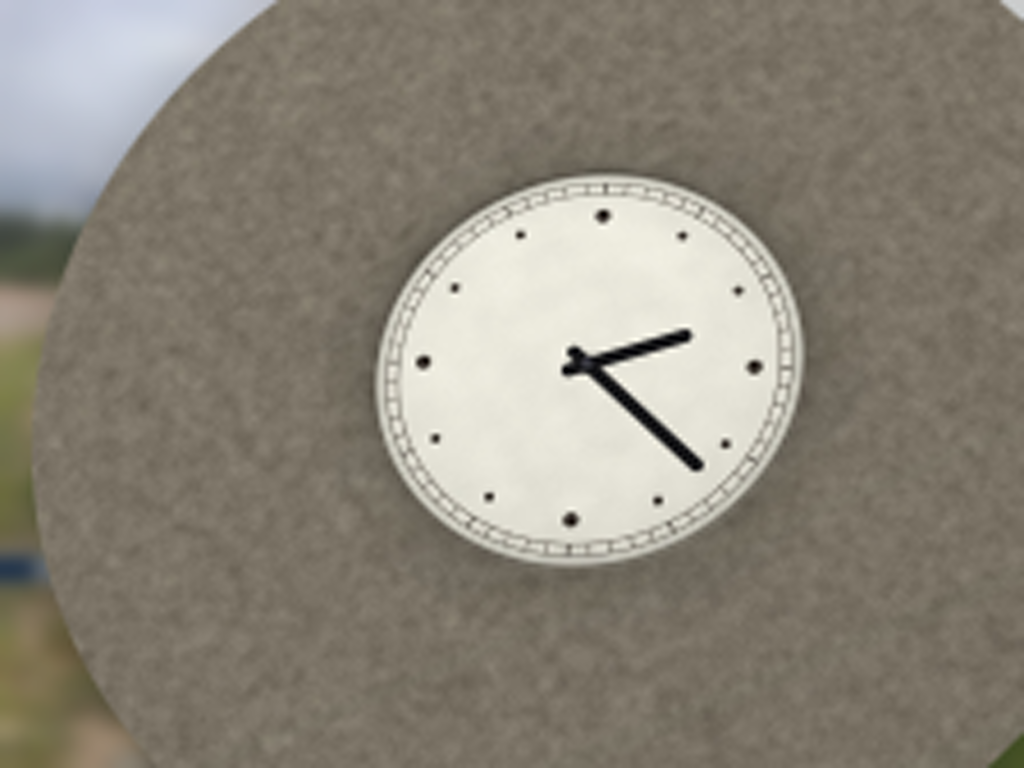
2:22
